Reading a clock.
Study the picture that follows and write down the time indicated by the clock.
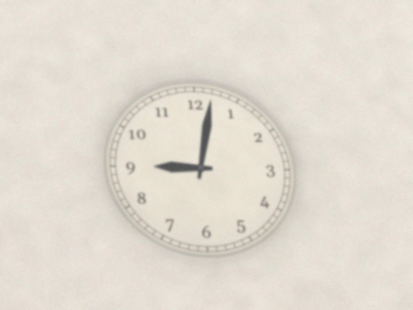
9:02
